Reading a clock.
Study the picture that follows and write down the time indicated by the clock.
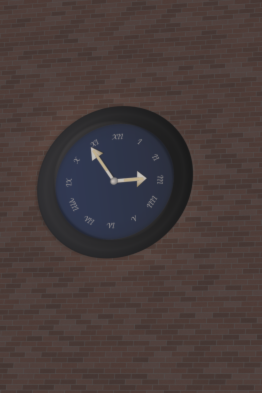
2:54
